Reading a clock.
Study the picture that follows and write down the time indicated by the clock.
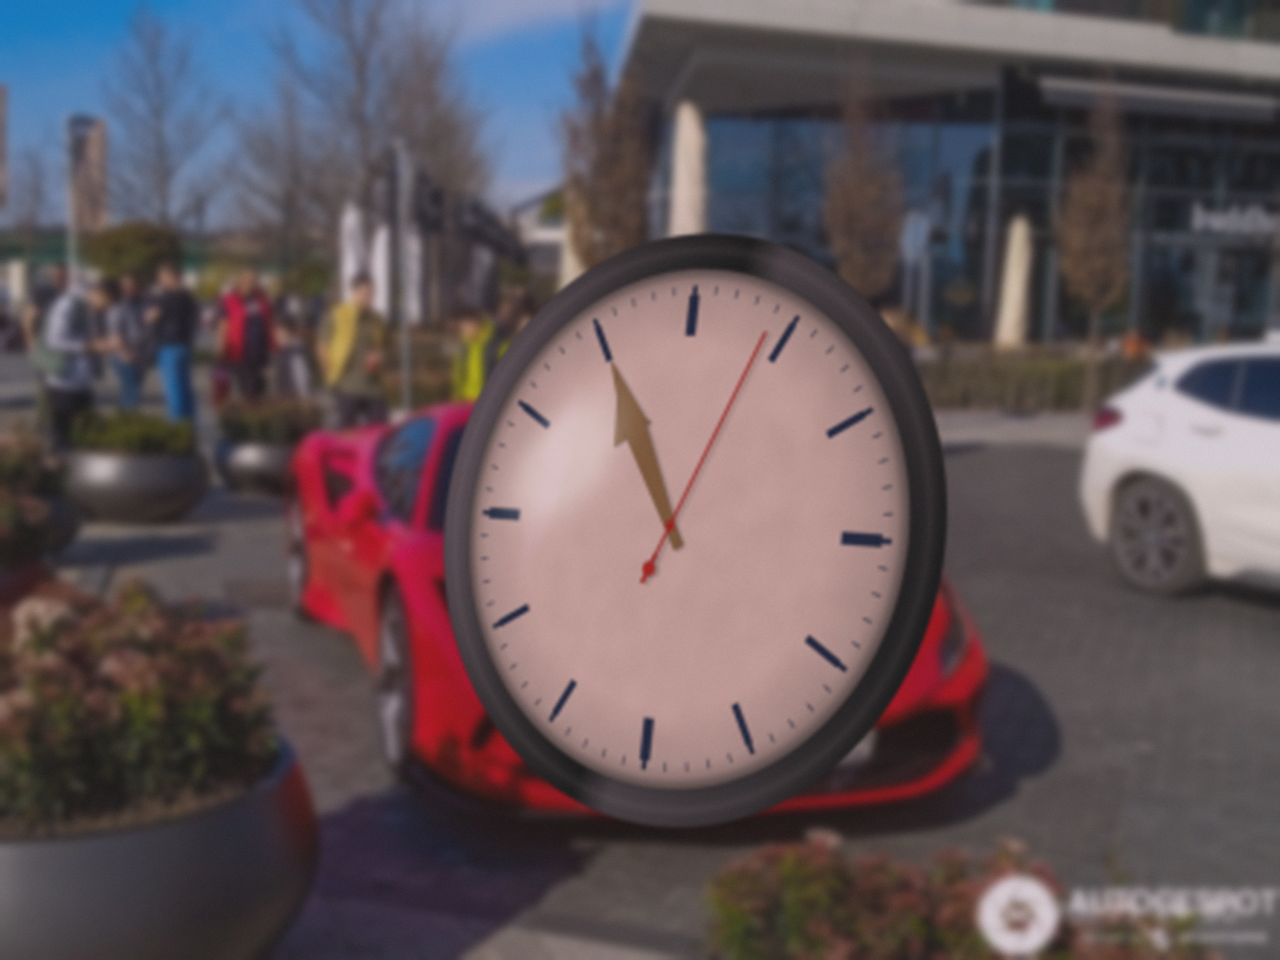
10:55:04
